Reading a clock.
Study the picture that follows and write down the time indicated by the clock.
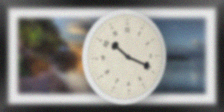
10:19
